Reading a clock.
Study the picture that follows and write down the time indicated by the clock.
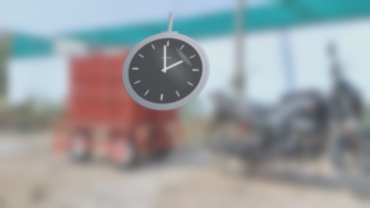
1:59
